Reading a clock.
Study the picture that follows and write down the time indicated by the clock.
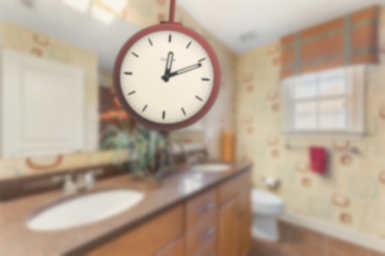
12:11
